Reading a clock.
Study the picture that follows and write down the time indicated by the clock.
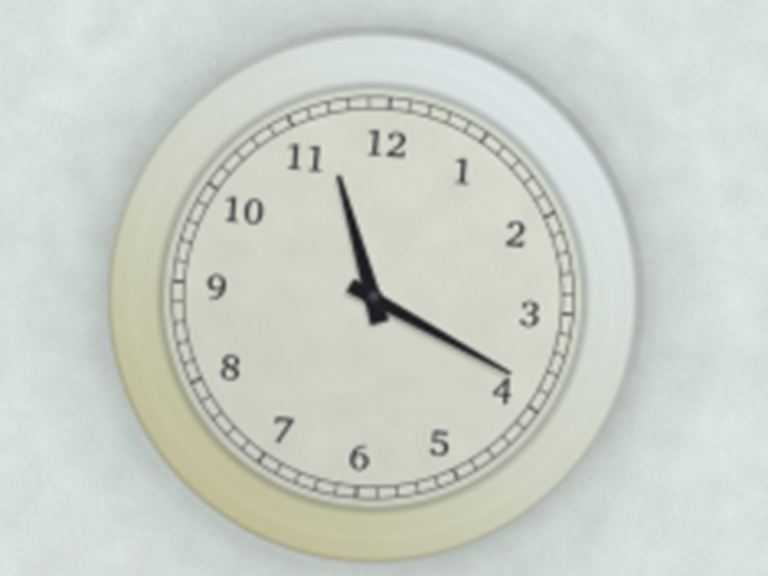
11:19
